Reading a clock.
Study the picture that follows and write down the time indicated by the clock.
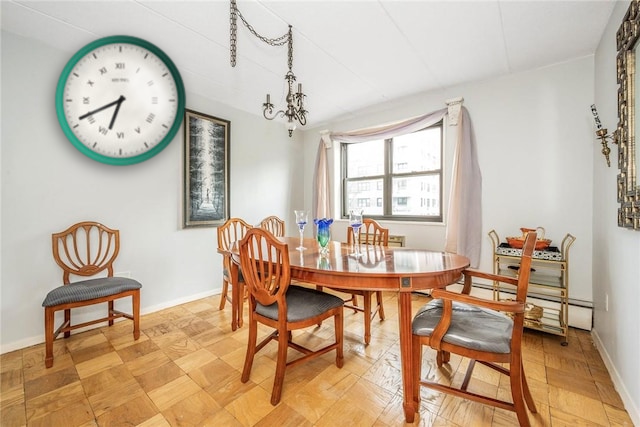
6:41
